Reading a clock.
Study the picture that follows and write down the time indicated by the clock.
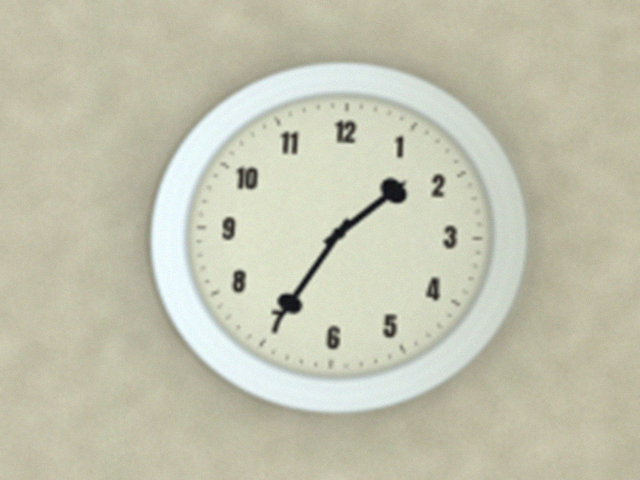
1:35
